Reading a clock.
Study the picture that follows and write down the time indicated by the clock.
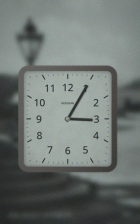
3:05
